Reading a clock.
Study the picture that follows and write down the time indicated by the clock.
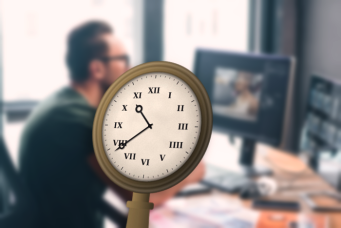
10:39
